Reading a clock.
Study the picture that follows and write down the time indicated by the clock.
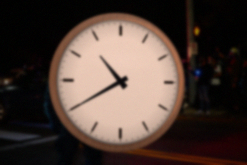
10:40
